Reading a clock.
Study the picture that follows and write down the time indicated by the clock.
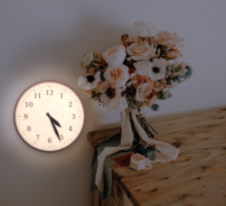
4:26
